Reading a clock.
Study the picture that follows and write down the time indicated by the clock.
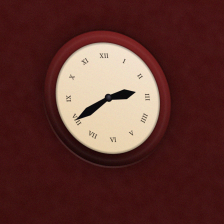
2:40
